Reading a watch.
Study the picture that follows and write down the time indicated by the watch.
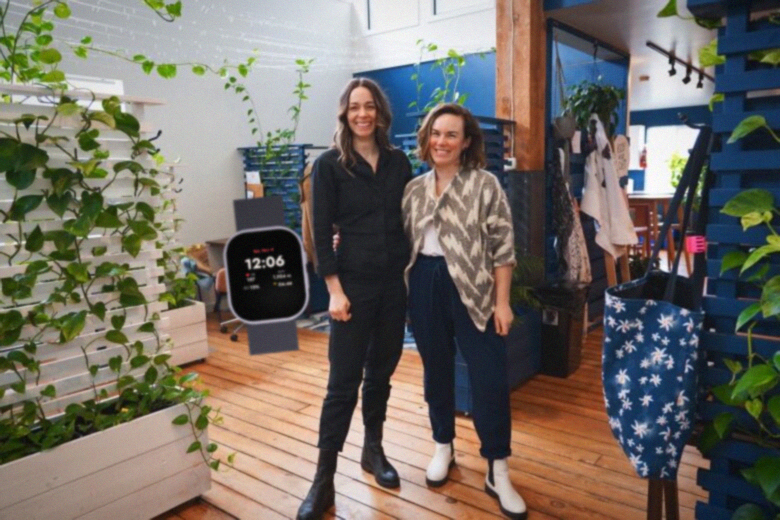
12:06
